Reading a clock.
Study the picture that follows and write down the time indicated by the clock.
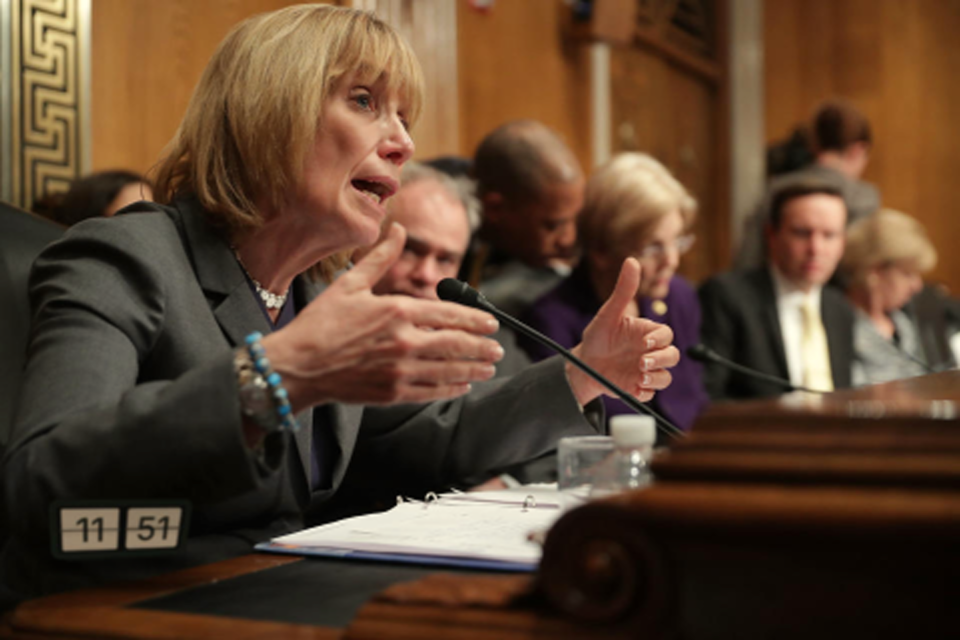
11:51
